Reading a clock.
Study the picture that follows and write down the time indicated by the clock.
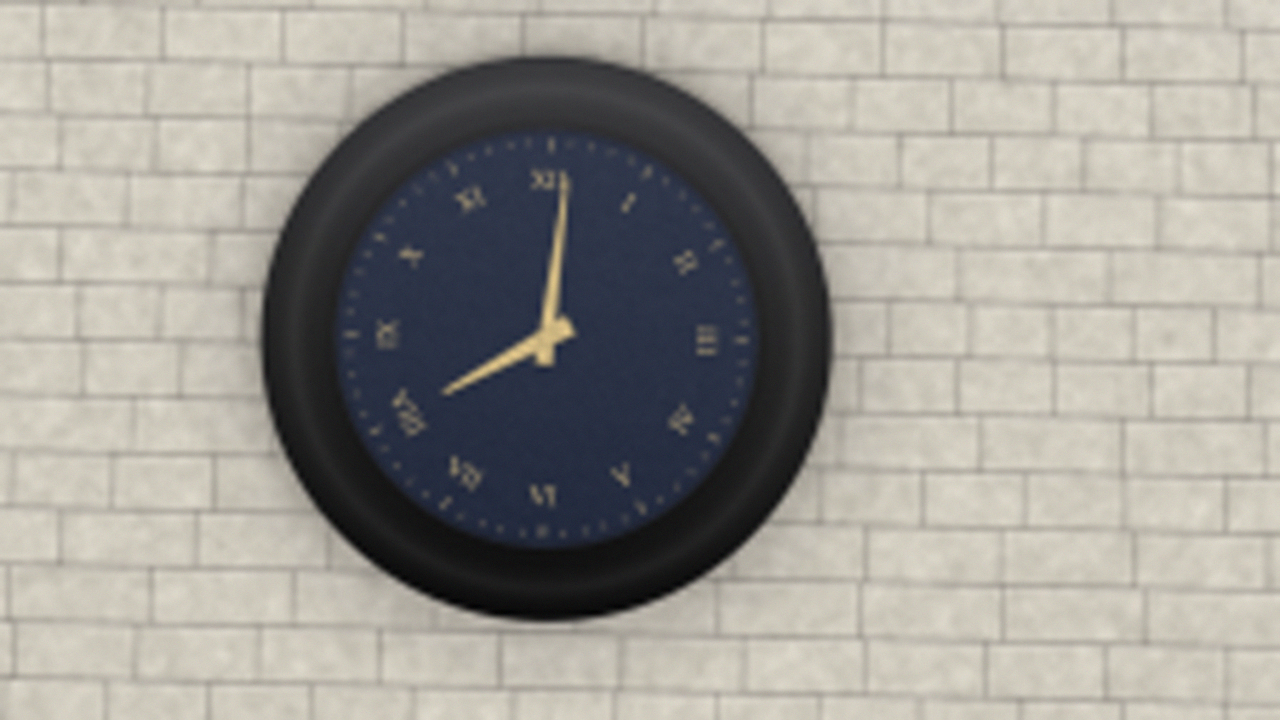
8:01
